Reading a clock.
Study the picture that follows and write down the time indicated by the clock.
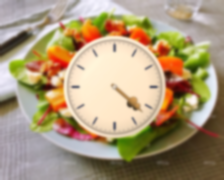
4:22
